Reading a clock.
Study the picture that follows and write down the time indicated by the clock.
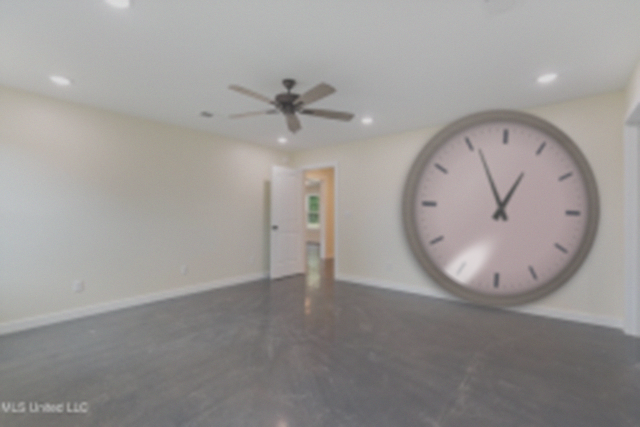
12:56
